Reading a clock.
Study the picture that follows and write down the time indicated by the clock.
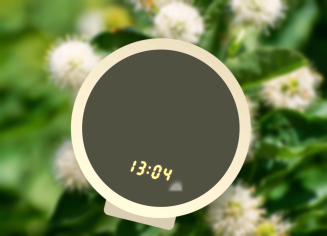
13:04
